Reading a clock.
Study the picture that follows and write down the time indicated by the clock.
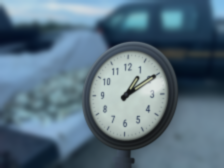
1:10
